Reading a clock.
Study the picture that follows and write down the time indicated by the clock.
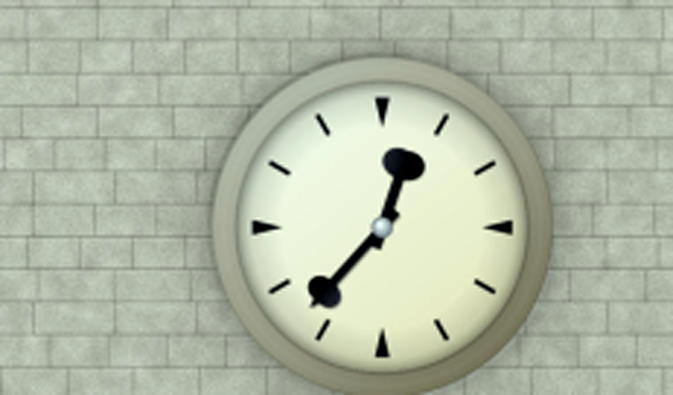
12:37
